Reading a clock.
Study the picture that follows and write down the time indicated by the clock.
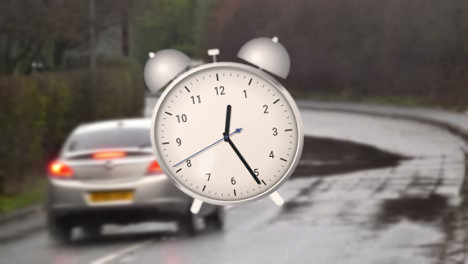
12:25:41
